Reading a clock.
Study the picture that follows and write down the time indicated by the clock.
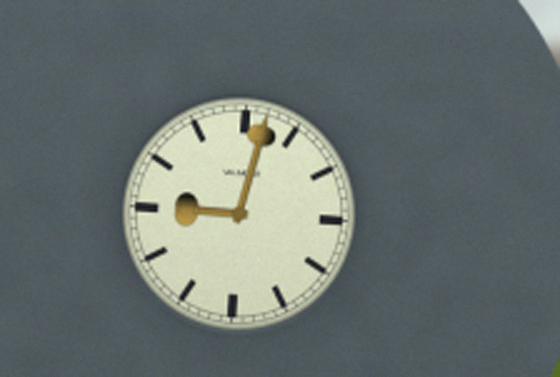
9:02
